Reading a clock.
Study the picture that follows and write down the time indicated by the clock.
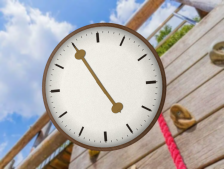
4:55
